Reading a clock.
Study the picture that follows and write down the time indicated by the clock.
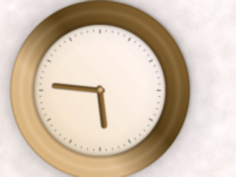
5:46
